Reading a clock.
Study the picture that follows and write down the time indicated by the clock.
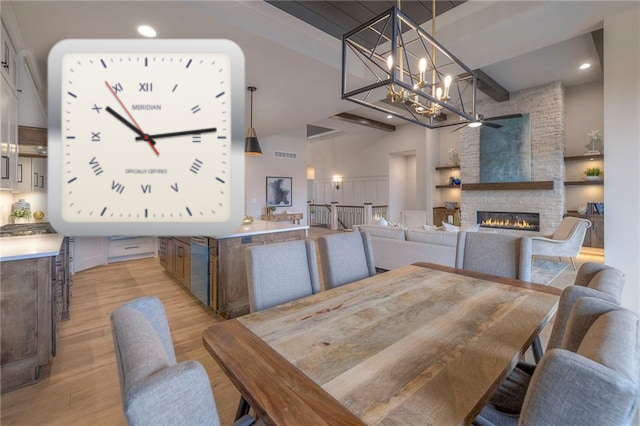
10:13:54
